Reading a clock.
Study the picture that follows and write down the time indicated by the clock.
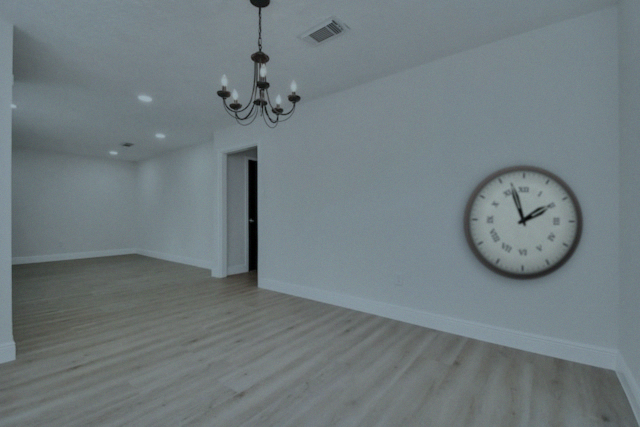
1:57
